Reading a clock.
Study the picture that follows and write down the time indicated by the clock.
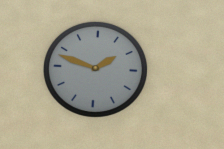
1:48
